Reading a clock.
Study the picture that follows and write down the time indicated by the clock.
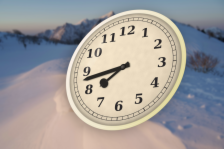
7:43
